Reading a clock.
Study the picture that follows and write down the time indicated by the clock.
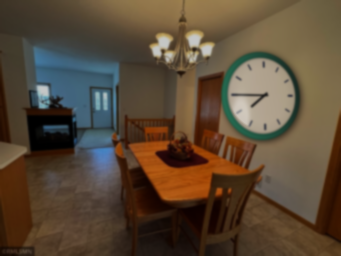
7:45
